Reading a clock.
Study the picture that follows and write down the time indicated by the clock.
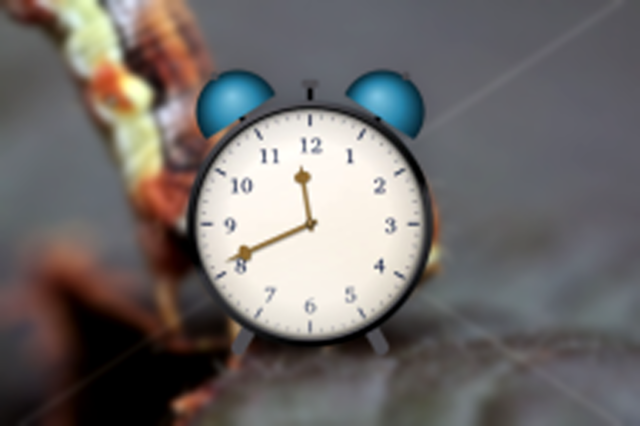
11:41
